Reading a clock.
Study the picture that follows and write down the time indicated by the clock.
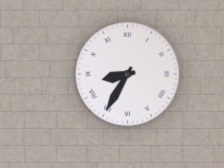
8:35
